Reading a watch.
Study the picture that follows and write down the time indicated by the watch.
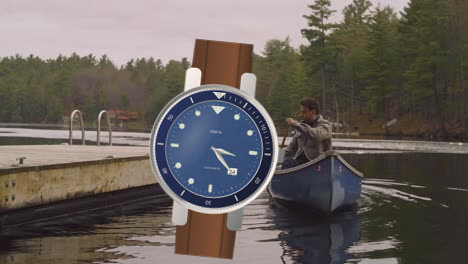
3:23
